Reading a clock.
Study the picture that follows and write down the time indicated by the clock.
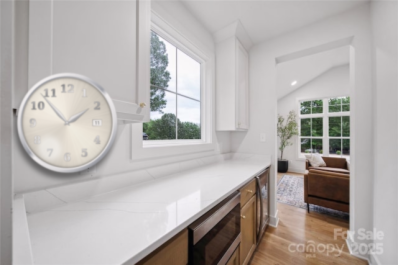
1:53
